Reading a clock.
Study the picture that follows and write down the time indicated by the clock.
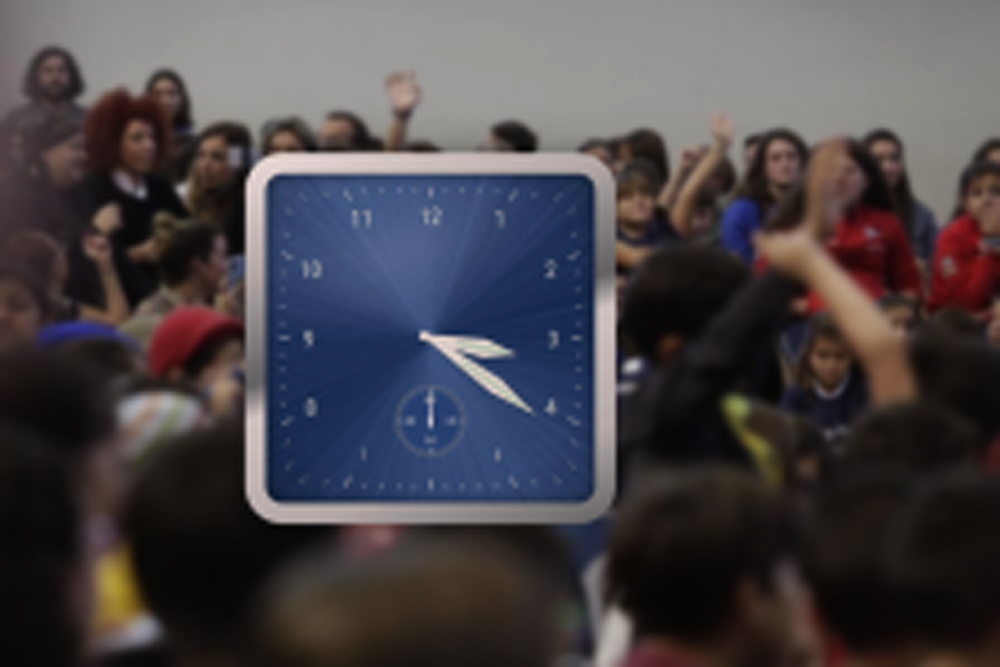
3:21
